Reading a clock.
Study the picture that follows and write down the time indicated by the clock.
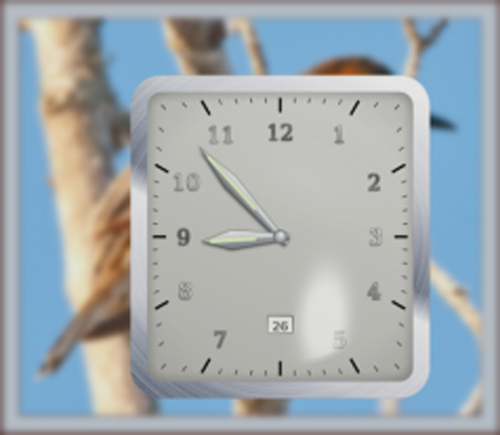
8:53
